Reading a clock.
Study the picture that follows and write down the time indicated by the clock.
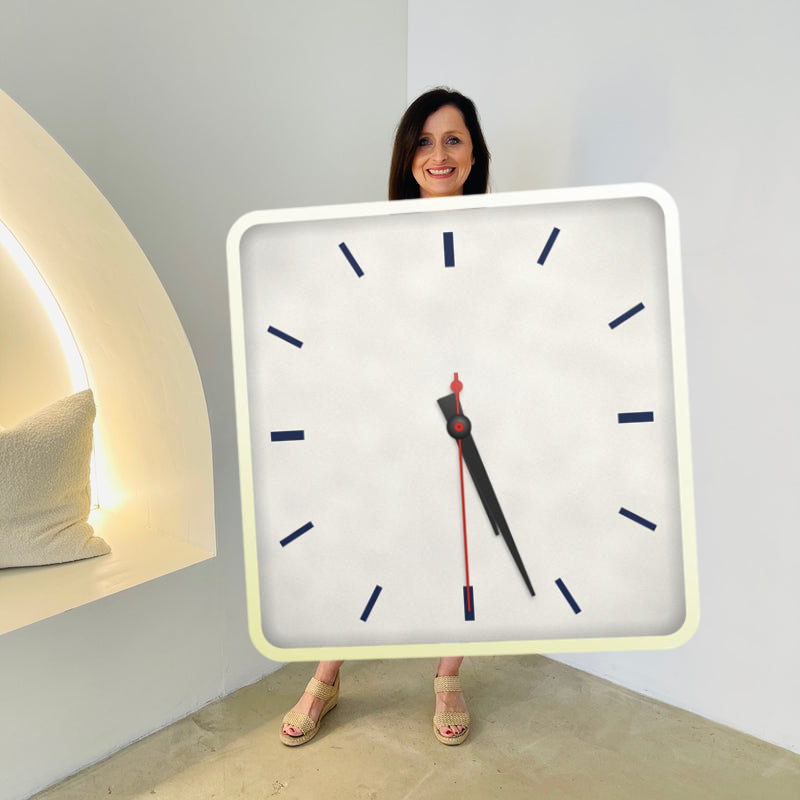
5:26:30
